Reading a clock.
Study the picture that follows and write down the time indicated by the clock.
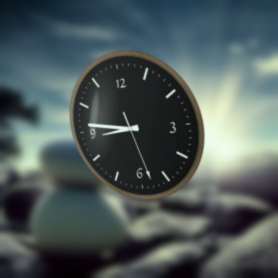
8:46:28
